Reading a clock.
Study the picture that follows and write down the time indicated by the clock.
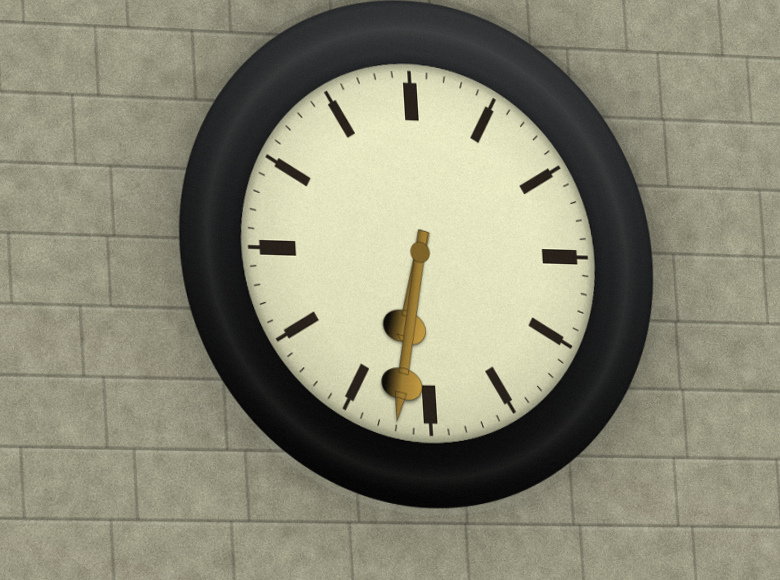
6:32
